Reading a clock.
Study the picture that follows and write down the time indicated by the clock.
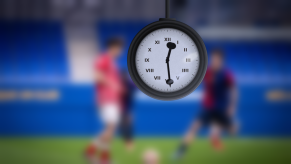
12:29
